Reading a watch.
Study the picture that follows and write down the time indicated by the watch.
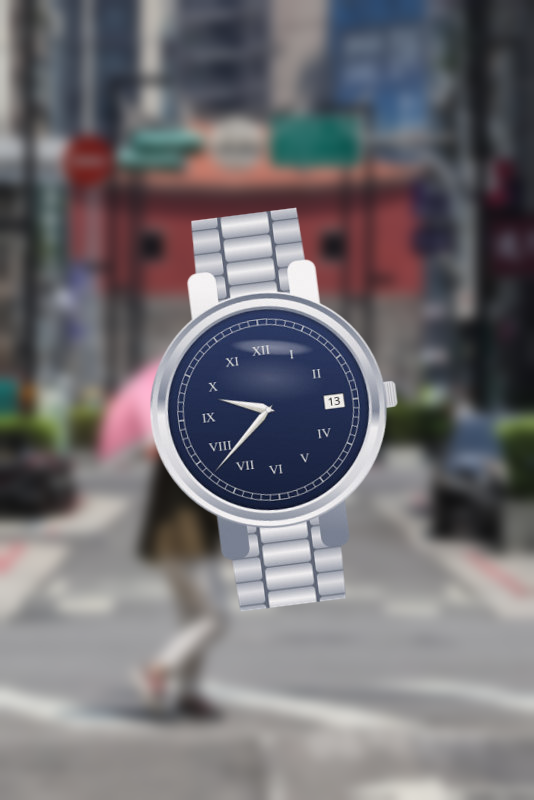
9:38
